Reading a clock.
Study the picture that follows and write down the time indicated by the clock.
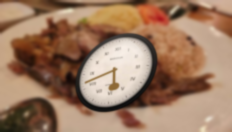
5:42
